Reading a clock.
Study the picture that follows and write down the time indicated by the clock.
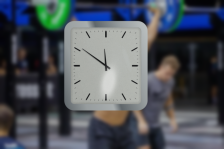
11:51
